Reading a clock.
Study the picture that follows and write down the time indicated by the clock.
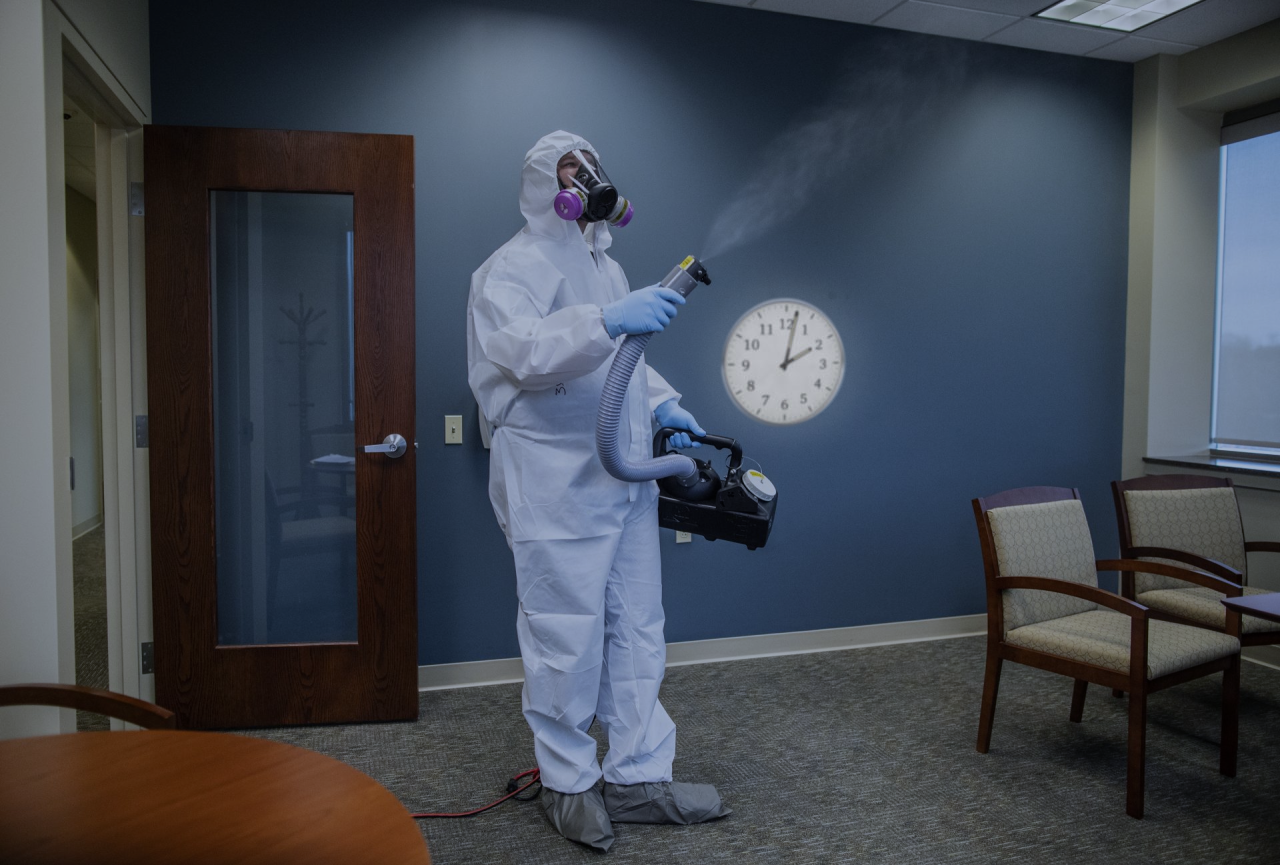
2:02
